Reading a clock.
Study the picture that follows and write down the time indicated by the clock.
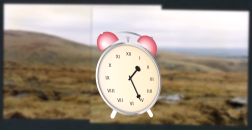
1:26
